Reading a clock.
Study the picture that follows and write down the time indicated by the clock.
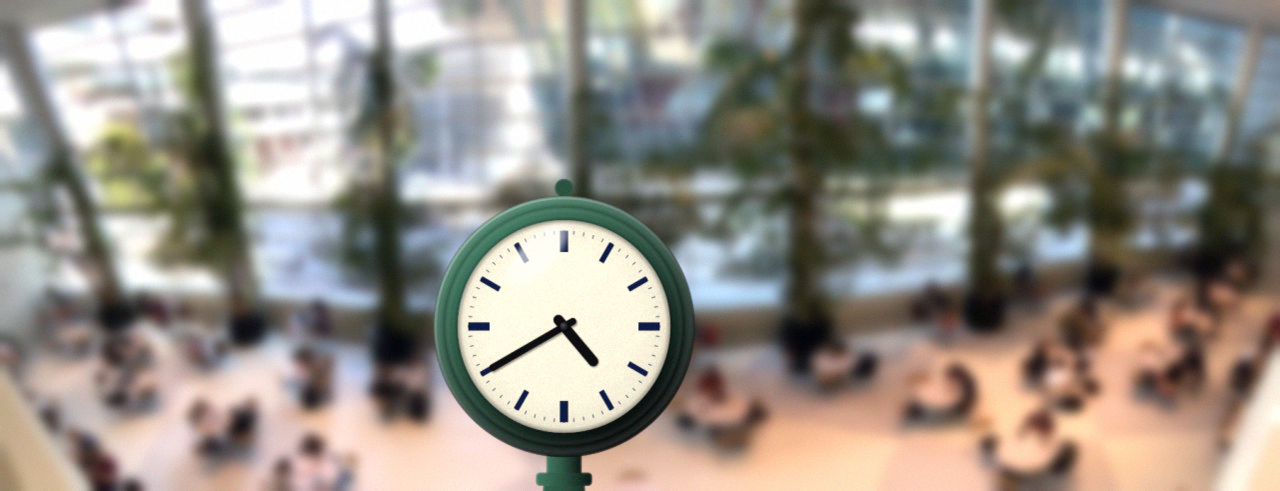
4:40
